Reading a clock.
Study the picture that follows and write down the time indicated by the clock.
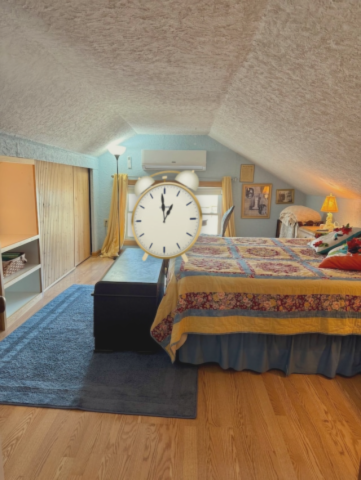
12:59
